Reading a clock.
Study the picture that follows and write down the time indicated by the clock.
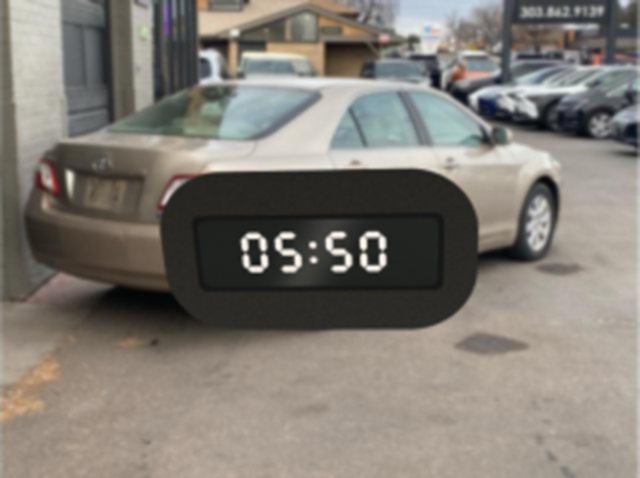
5:50
